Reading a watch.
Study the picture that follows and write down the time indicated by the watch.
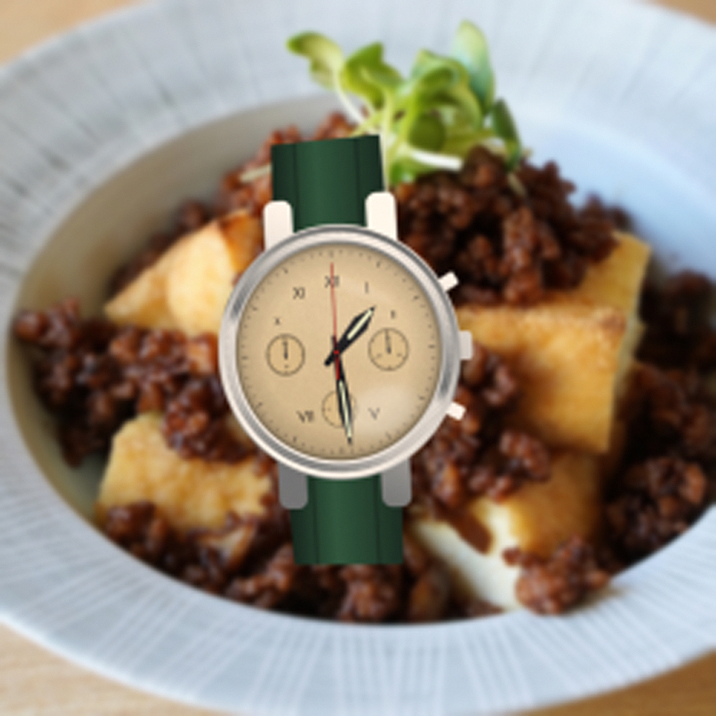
1:29
